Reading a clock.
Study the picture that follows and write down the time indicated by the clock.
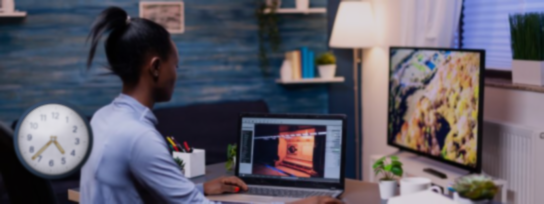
4:37
